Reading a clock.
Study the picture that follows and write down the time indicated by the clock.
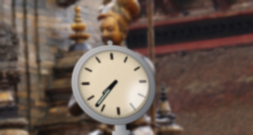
7:37
